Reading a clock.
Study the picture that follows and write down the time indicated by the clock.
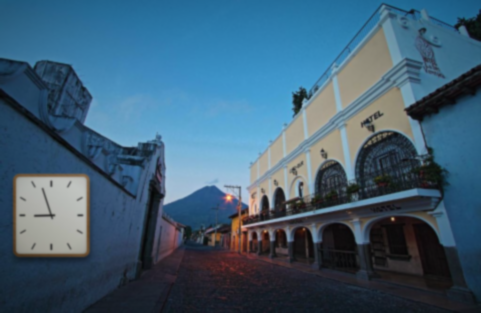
8:57
